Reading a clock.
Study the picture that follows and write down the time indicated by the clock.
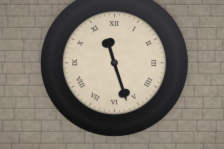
11:27
